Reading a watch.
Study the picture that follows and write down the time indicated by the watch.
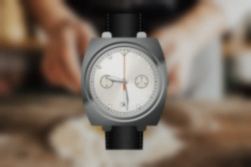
9:29
